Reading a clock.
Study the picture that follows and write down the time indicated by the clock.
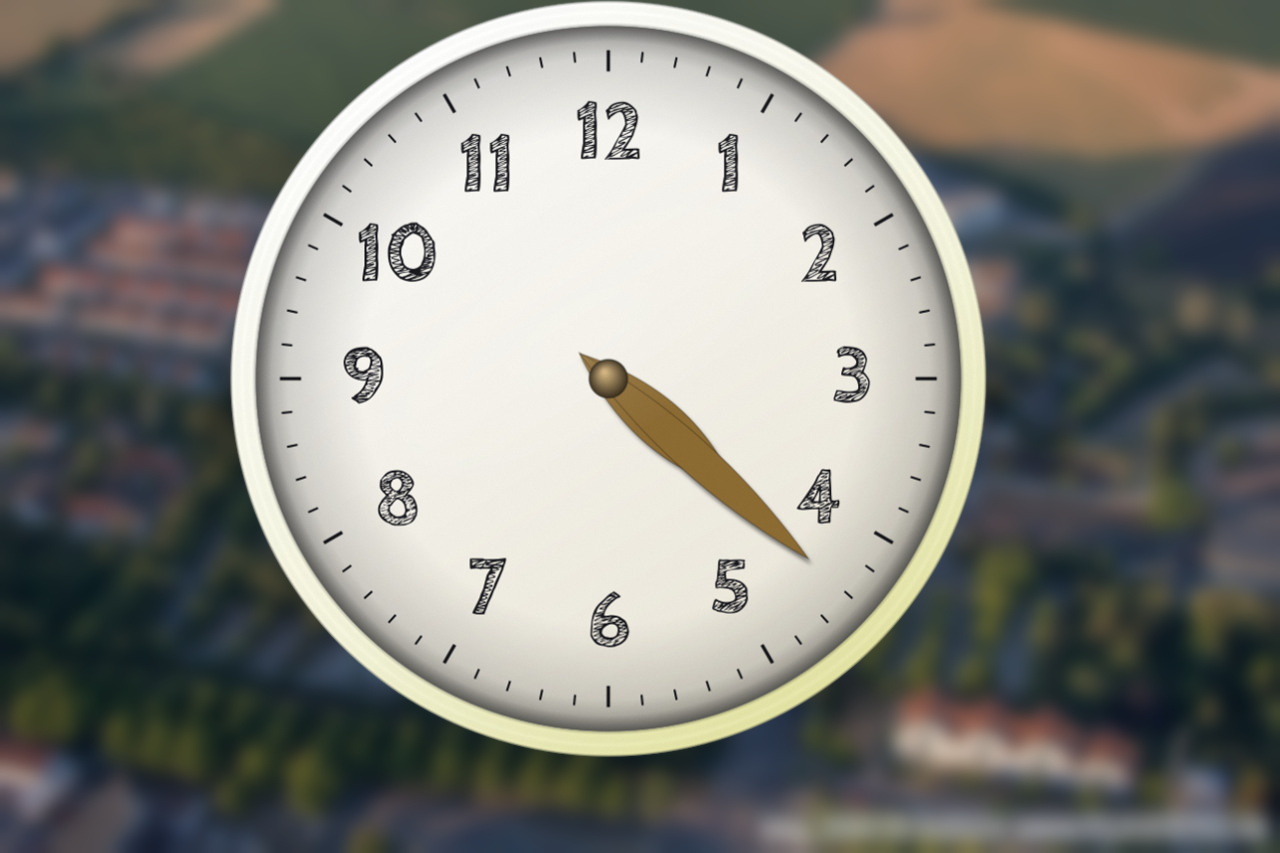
4:22
